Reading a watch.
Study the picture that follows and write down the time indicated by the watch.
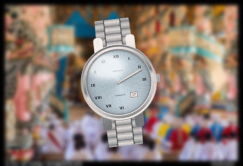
2:11
